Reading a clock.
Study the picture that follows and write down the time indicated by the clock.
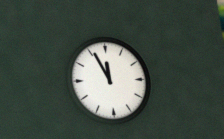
11:56
